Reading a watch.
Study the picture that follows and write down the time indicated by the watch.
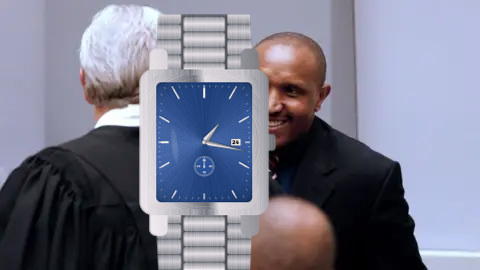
1:17
